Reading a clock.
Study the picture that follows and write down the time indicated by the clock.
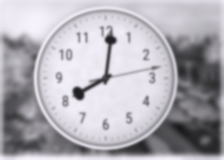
8:01:13
